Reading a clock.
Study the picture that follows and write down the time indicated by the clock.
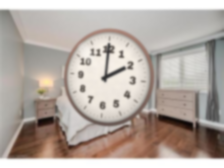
2:00
